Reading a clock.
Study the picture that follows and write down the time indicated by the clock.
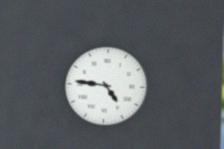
4:46
